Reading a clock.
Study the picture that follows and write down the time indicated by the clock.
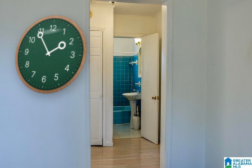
1:54
